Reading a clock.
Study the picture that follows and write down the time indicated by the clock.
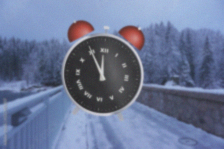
11:55
